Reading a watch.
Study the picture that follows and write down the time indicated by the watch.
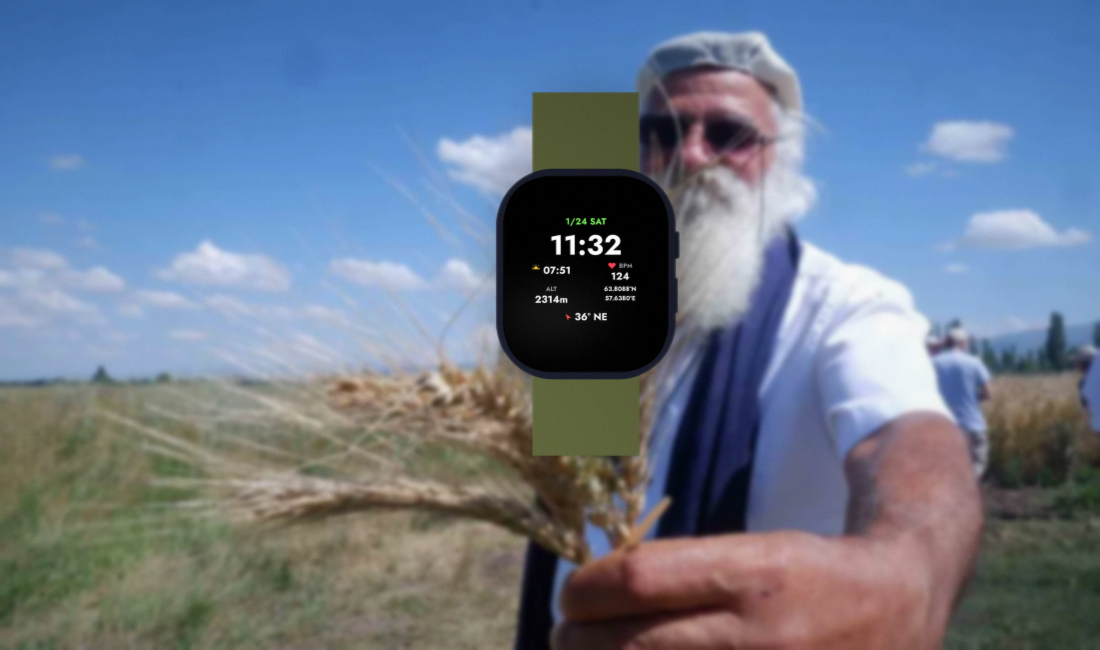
11:32
